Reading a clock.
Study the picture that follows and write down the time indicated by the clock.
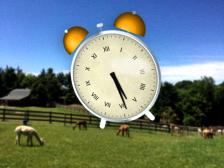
5:29
